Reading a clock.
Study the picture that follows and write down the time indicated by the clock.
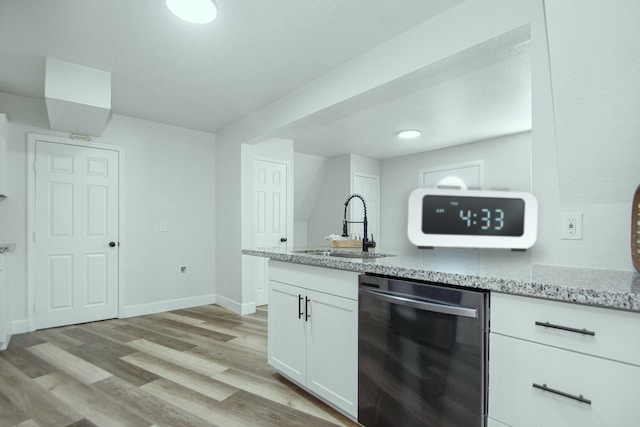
4:33
